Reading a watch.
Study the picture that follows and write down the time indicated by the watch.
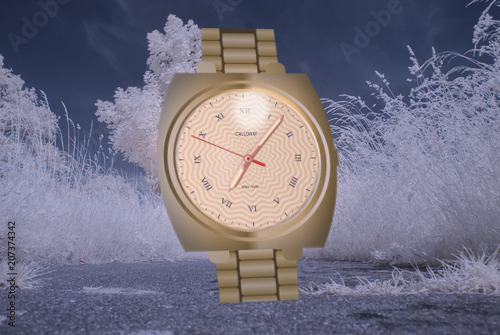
7:06:49
